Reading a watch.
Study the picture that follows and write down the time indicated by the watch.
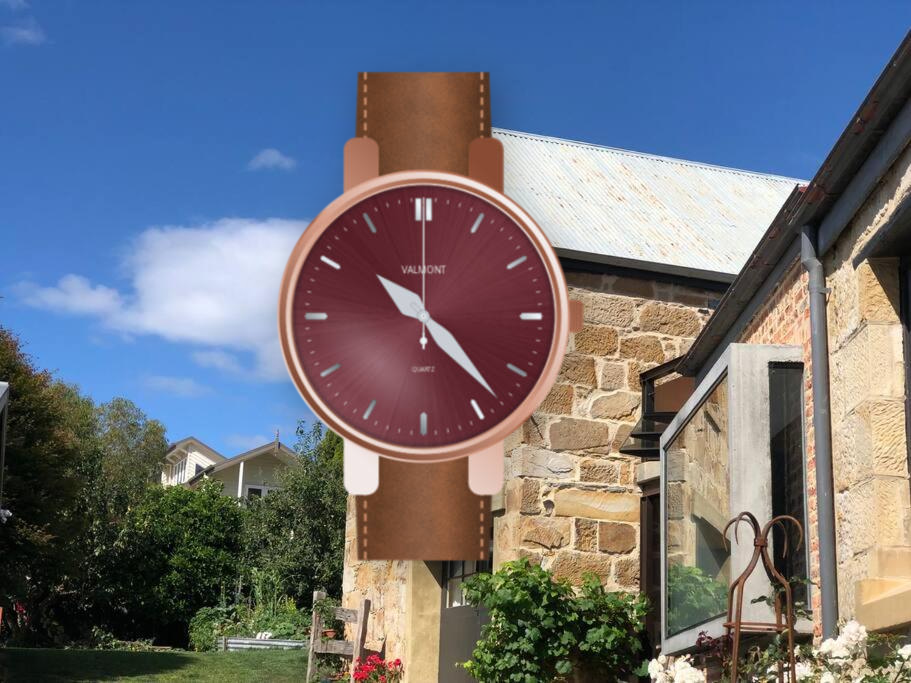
10:23:00
